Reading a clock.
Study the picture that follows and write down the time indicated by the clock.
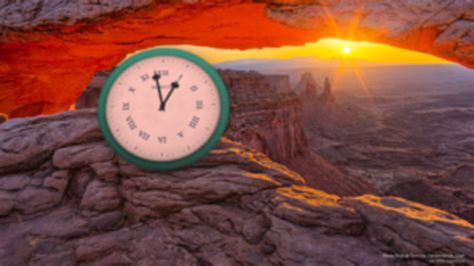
12:58
